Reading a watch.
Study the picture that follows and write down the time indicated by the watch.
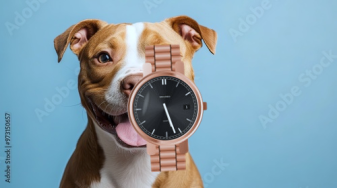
5:27
